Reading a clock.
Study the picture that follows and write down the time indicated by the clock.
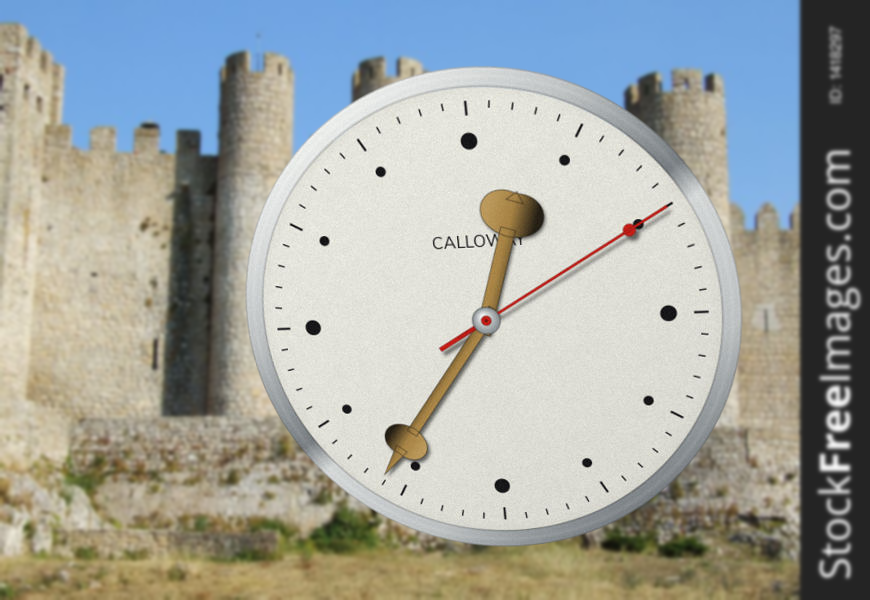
12:36:10
